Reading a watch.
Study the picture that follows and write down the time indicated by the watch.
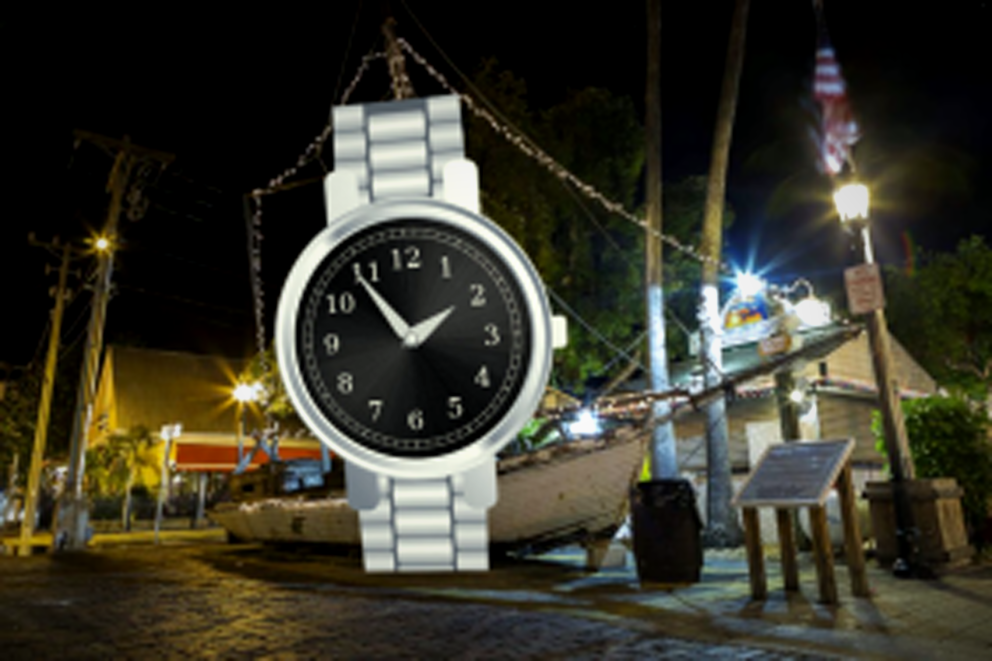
1:54
